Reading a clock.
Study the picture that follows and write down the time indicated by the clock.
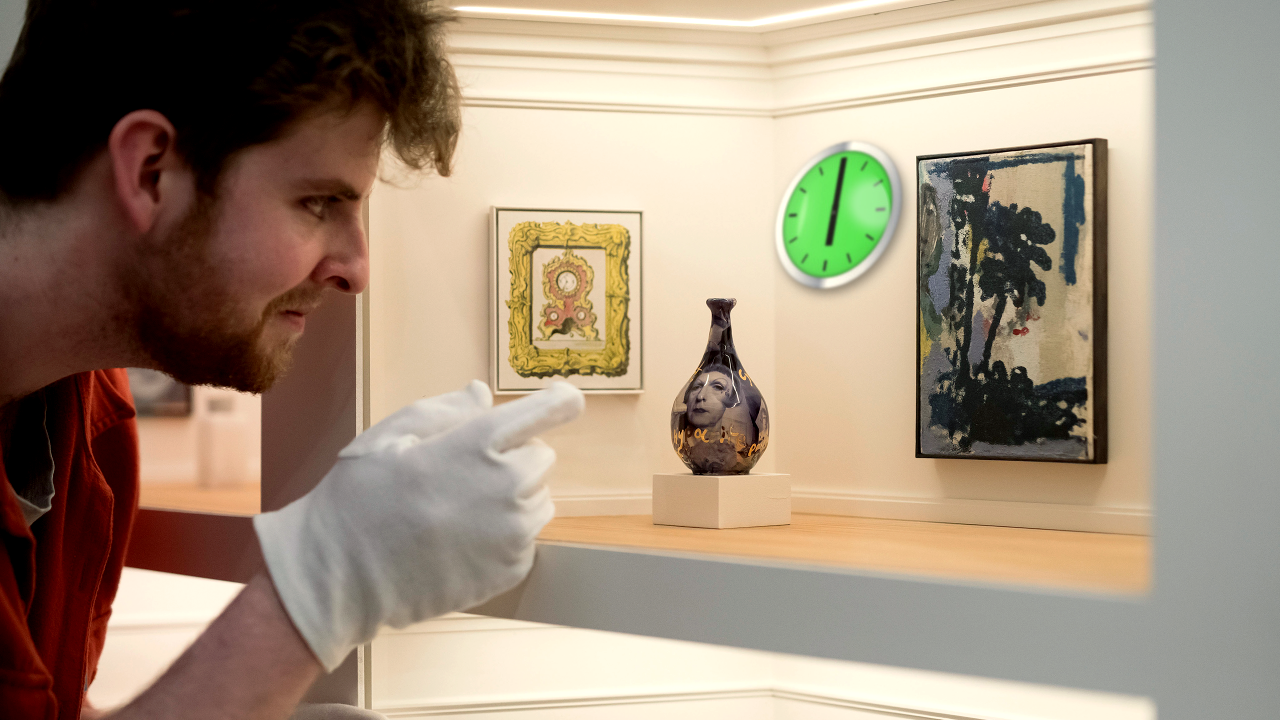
6:00
